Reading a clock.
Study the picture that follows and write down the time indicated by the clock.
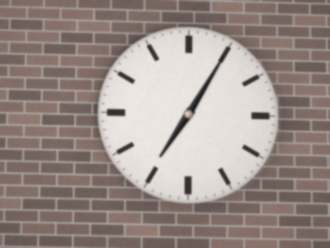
7:05
